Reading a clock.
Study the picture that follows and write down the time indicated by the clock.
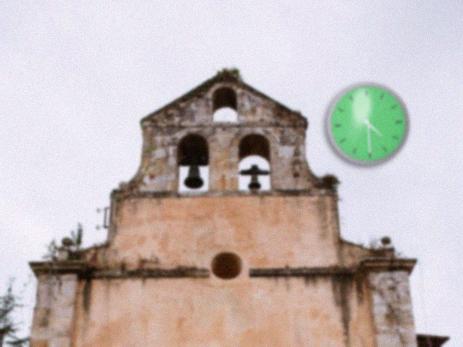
4:30
